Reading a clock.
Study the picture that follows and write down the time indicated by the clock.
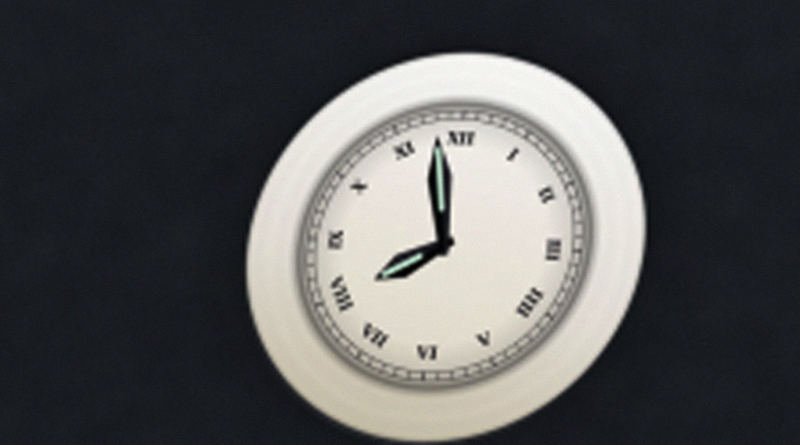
7:58
